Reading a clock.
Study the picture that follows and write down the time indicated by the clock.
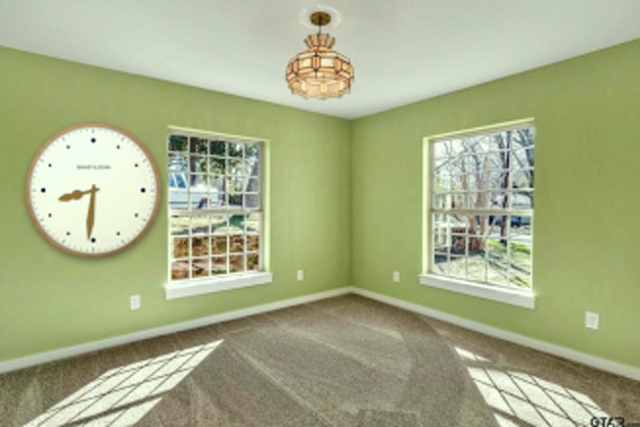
8:31
